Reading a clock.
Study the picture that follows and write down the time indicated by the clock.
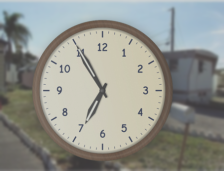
6:55
